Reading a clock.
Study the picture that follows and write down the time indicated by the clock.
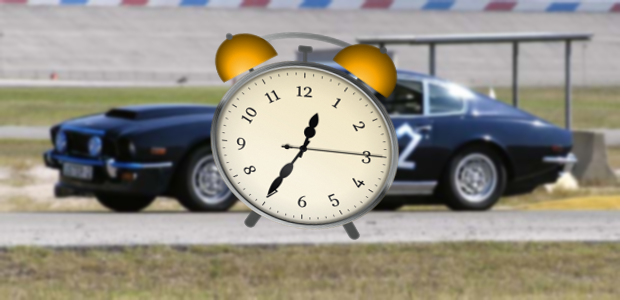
12:35:15
